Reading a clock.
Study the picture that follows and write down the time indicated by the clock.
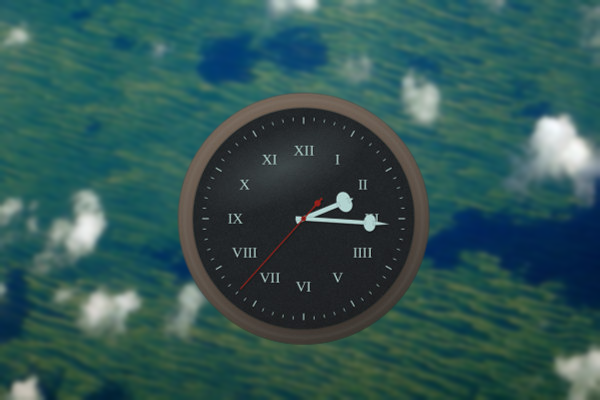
2:15:37
